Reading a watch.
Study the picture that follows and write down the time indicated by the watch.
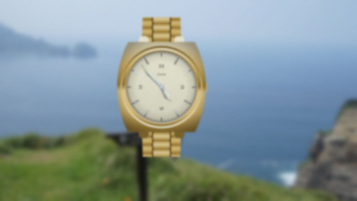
4:53
